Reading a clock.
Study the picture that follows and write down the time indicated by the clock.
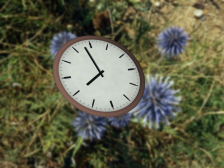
7:58
